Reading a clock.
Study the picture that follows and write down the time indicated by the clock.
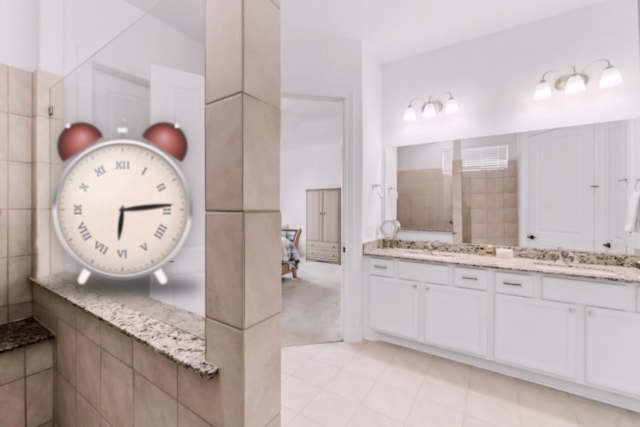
6:14
